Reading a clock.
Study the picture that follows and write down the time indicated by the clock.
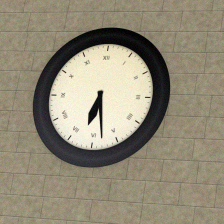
6:28
